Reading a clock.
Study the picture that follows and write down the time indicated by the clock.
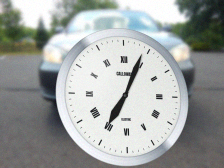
7:04
